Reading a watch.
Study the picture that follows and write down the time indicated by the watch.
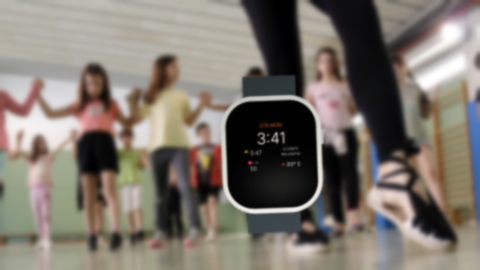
3:41
